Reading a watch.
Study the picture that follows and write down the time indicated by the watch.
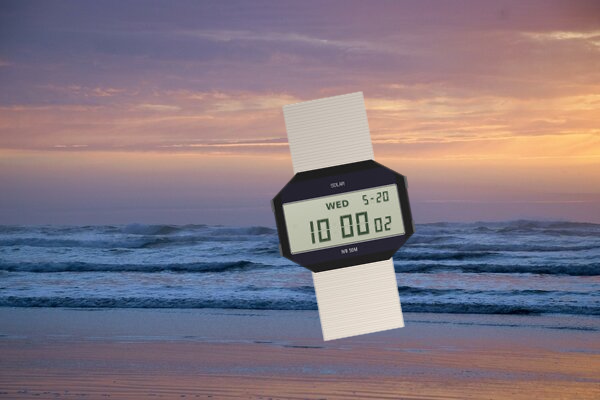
10:00:02
